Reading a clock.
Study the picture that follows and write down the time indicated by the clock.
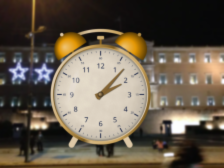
2:07
